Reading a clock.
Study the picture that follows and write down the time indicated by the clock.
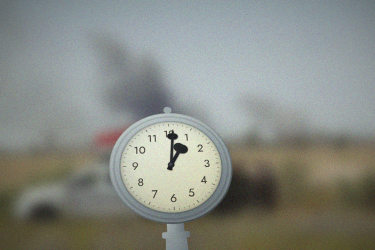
1:01
